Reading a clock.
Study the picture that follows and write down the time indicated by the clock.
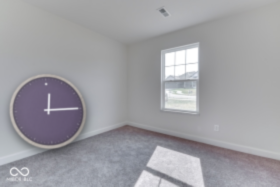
12:15
